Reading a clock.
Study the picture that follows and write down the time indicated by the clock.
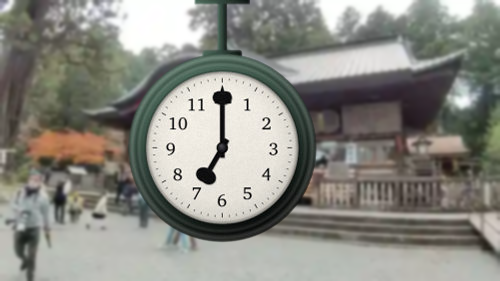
7:00
